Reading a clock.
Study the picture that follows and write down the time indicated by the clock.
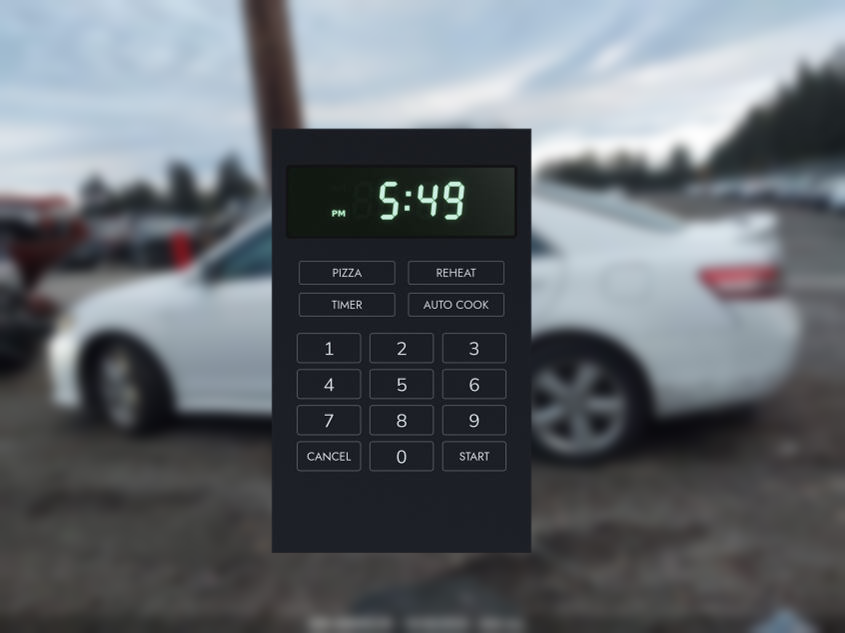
5:49
